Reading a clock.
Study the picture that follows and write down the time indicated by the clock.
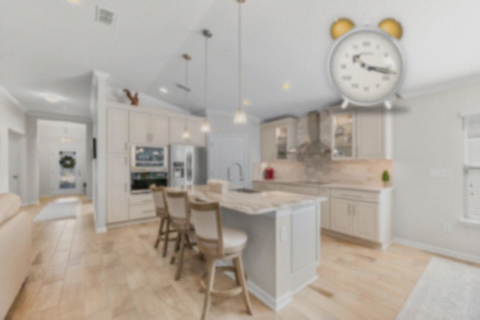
10:17
